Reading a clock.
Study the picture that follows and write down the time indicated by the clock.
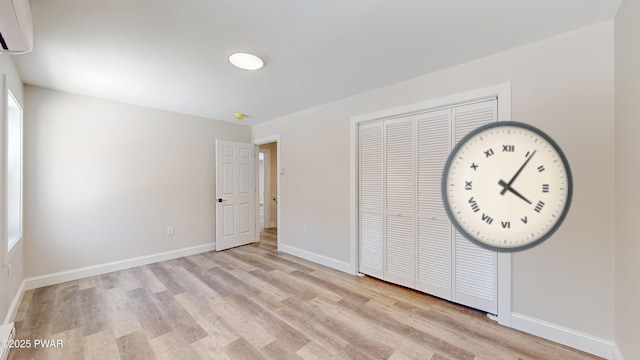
4:06
